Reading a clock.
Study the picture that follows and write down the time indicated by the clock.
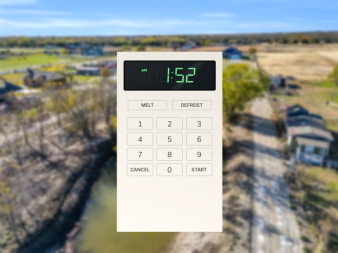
1:52
